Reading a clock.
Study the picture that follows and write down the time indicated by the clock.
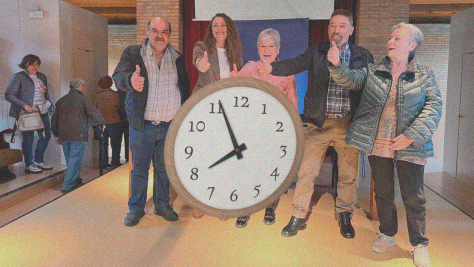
7:56
